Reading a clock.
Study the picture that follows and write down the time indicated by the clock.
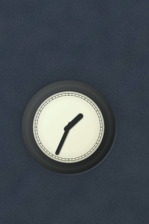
1:34
